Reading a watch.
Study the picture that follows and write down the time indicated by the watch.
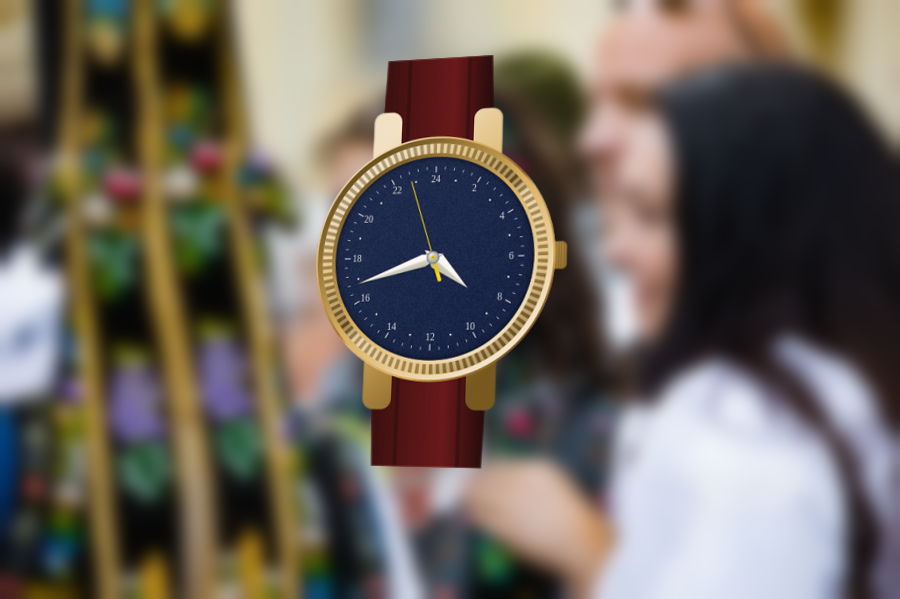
8:41:57
